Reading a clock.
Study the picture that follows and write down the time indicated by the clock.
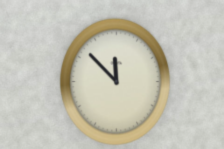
11:52
